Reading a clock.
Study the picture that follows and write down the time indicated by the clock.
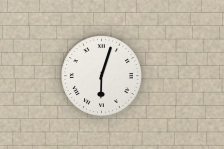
6:03
